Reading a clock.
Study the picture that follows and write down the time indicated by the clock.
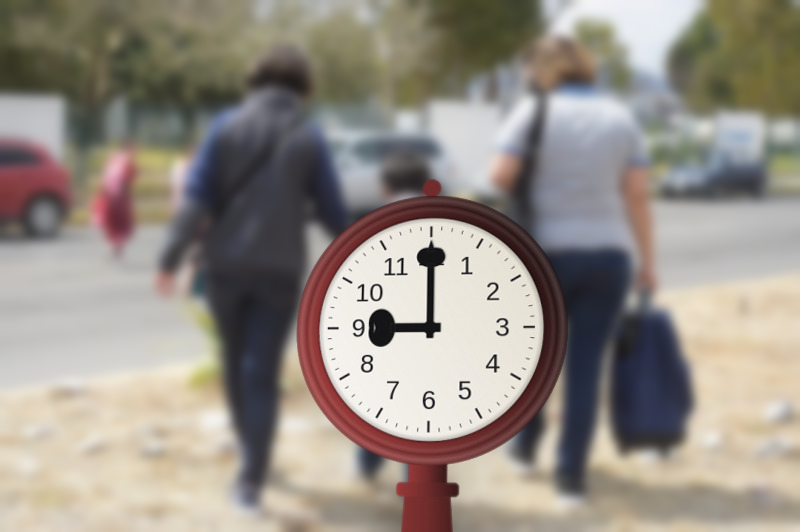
9:00
